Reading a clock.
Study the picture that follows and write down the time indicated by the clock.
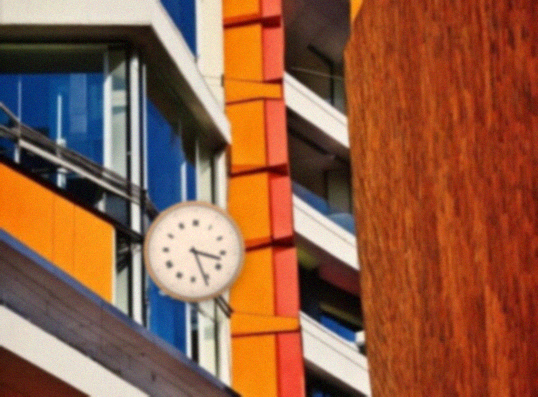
3:26
